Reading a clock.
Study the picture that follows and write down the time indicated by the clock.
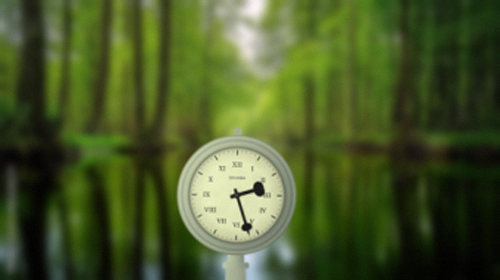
2:27
